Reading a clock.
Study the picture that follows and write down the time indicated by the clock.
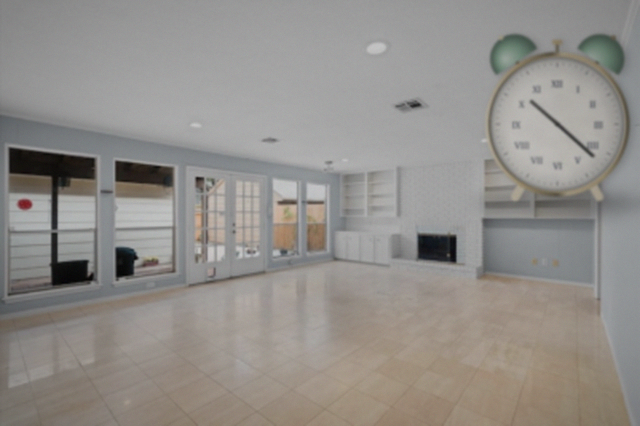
10:22
